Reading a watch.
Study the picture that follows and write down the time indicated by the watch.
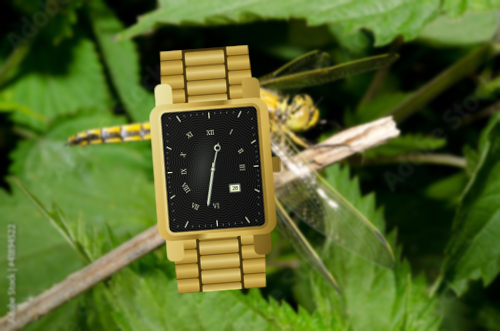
12:32
